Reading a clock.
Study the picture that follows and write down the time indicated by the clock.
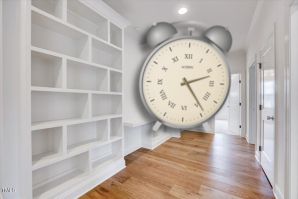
2:24
